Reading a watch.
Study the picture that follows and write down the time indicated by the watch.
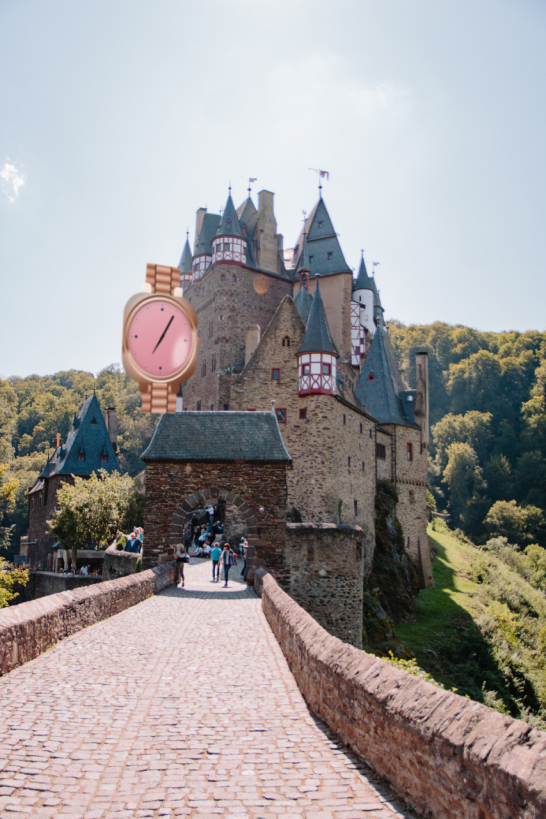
7:05
